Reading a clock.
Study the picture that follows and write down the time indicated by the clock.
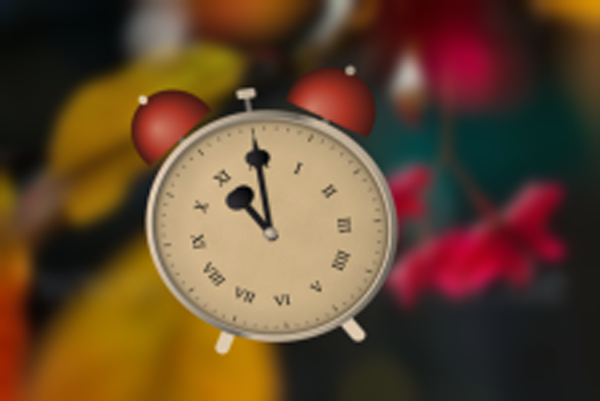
11:00
